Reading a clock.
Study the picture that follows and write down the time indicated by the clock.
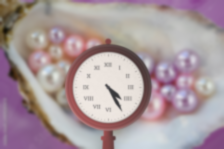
4:25
